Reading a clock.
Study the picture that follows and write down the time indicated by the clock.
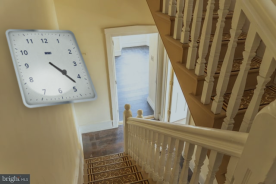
4:23
